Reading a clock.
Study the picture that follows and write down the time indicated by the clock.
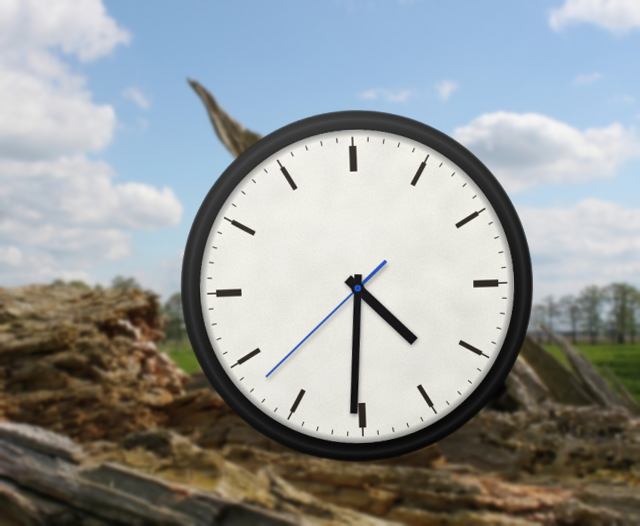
4:30:38
